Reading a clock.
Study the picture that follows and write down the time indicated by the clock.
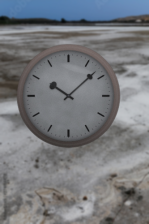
10:08
